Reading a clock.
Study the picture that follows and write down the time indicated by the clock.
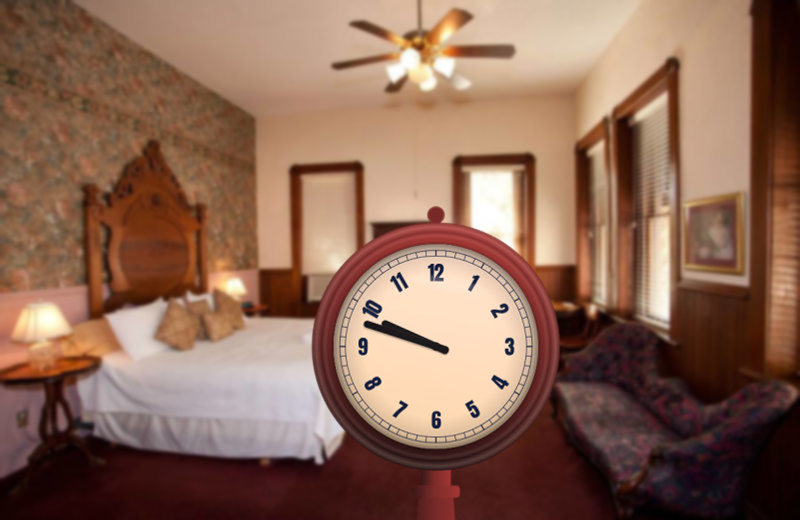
9:48
